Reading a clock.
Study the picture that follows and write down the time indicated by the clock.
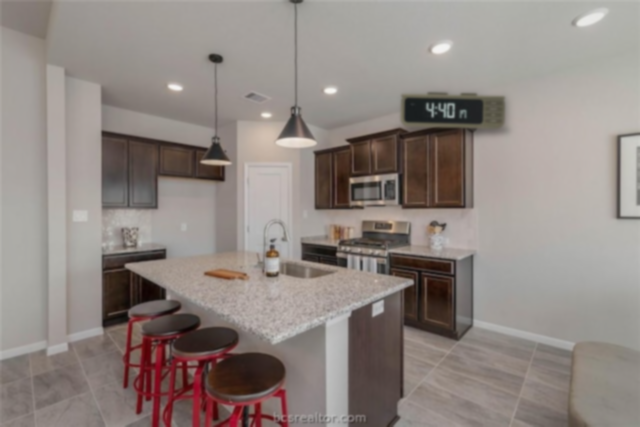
4:40
